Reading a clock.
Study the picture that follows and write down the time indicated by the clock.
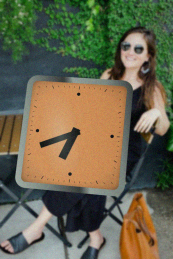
6:41
